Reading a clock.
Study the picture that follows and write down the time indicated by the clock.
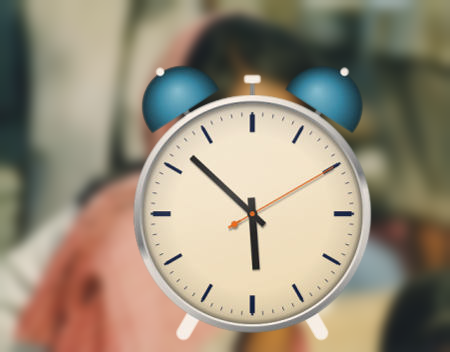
5:52:10
